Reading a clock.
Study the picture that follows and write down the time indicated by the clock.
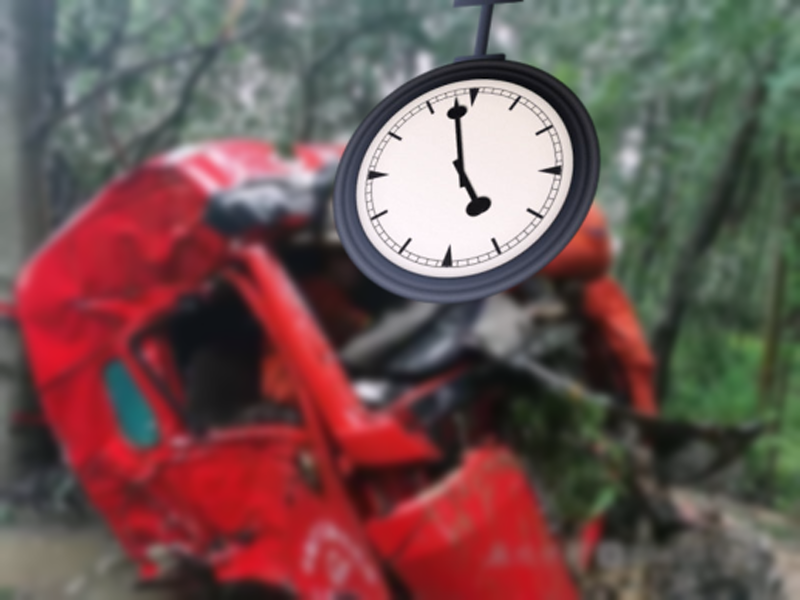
4:58
